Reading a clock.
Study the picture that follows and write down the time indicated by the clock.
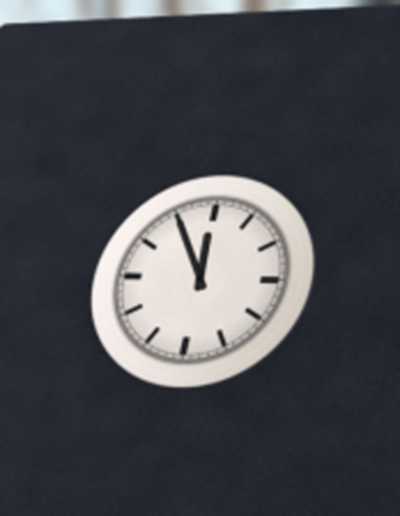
11:55
